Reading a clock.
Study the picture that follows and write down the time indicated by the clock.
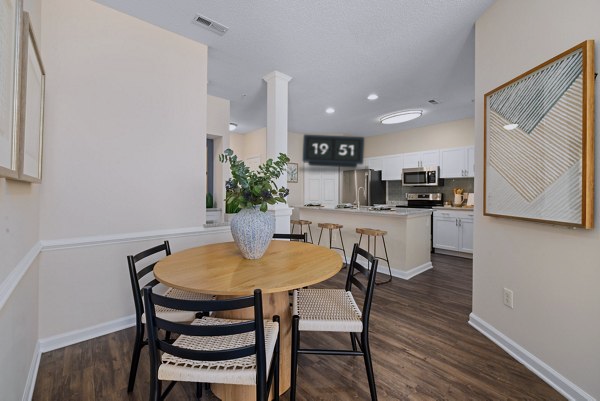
19:51
